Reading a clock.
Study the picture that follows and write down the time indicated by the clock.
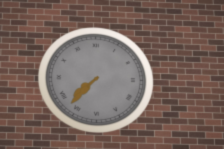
7:37
